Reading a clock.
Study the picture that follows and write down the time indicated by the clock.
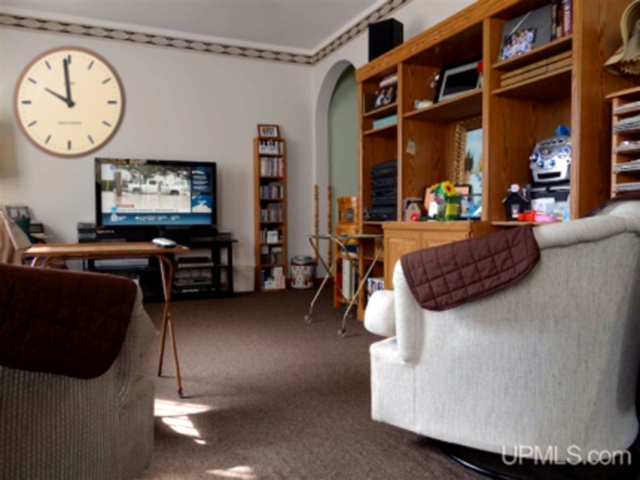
9:59
